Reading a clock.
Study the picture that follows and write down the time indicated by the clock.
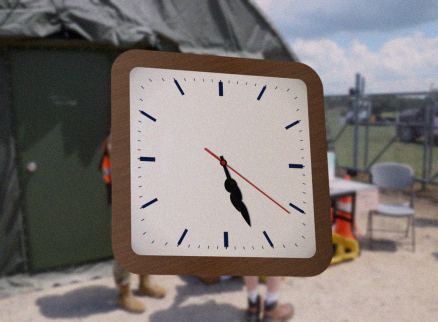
5:26:21
